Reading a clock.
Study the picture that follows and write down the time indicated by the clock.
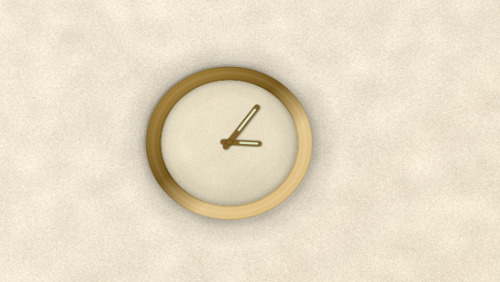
3:06
